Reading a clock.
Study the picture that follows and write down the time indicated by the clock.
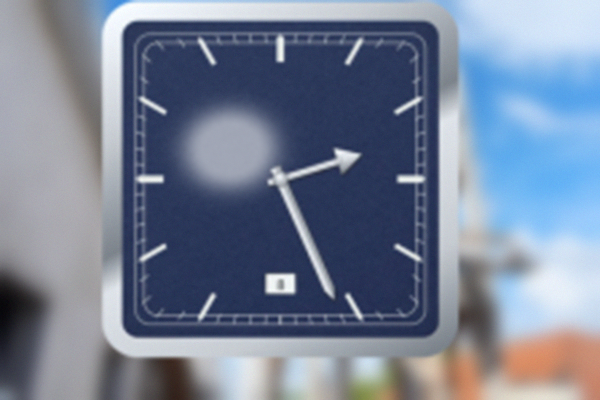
2:26
